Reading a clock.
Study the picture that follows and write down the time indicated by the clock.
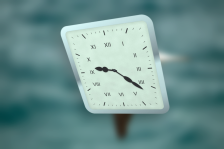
9:22
